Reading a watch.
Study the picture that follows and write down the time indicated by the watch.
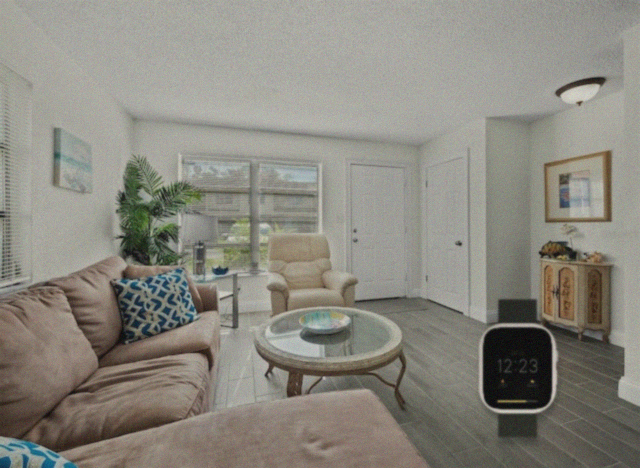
12:23
